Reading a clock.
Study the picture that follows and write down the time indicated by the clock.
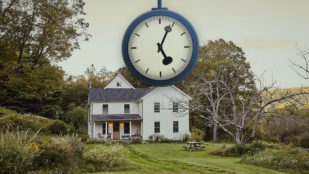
5:04
